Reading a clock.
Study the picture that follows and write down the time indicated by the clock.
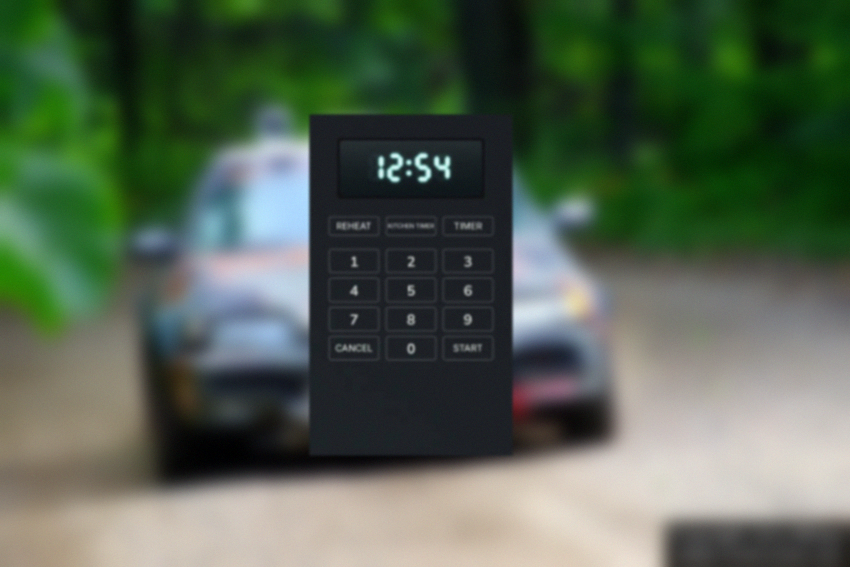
12:54
